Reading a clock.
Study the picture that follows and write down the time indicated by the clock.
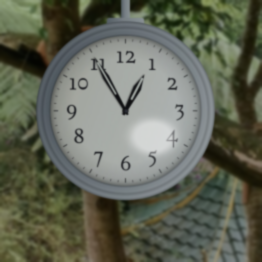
12:55
